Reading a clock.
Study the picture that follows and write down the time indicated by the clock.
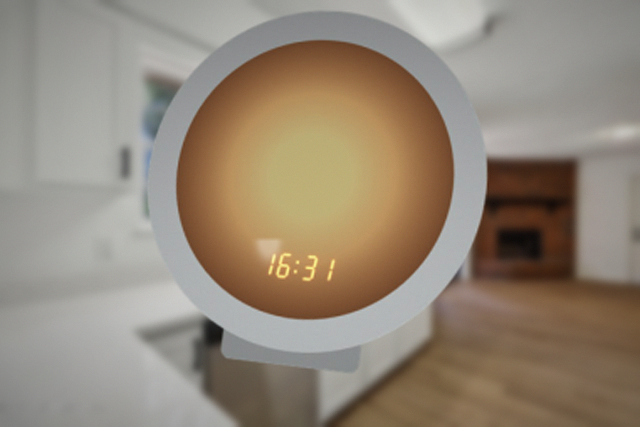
16:31
